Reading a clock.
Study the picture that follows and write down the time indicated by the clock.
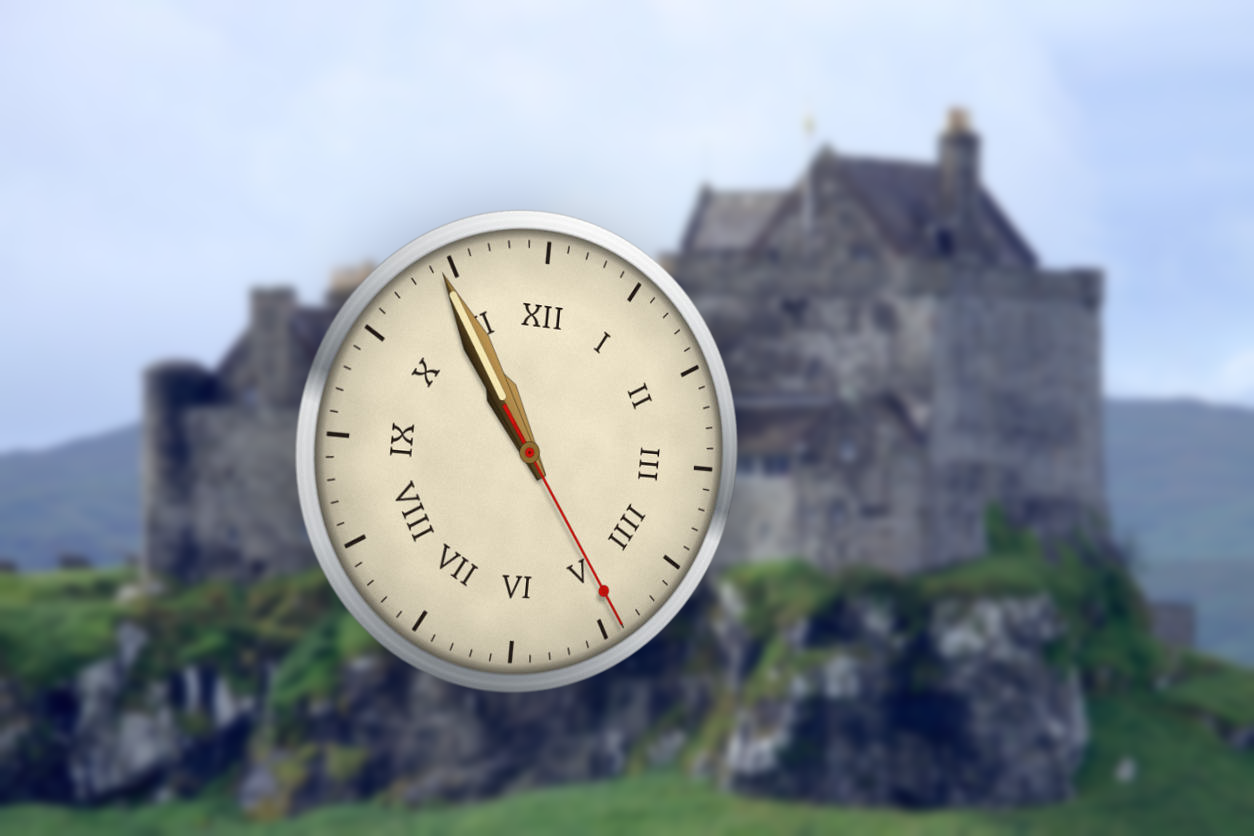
10:54:24
